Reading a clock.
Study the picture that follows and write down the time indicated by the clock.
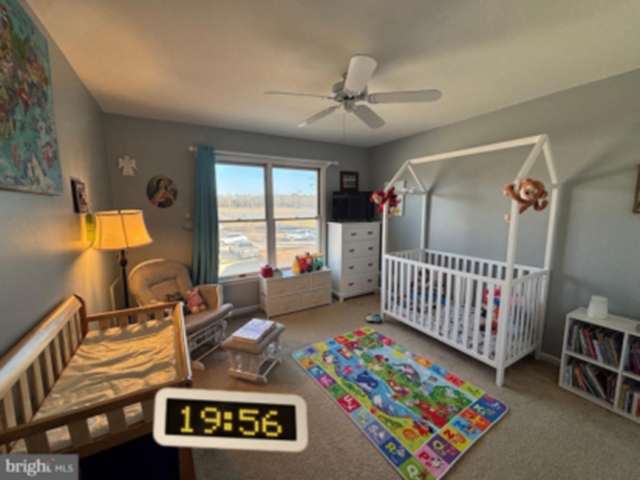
19:56
